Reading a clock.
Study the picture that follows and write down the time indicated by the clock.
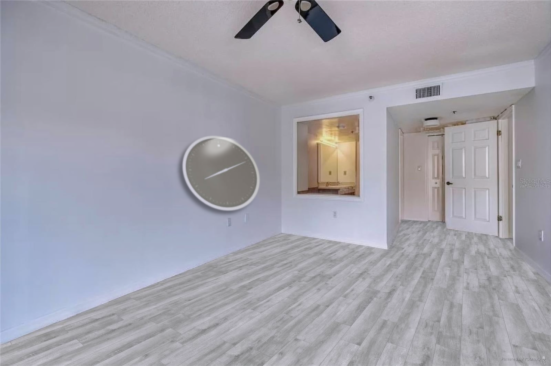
8:11
